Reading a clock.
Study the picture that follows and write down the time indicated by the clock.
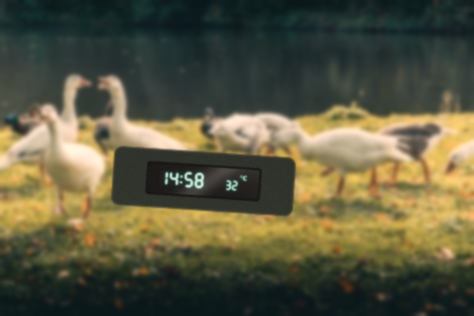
14:58
